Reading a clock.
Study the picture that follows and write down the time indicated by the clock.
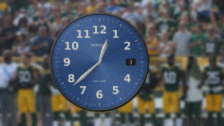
12:38
